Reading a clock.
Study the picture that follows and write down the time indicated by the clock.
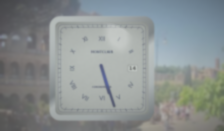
5:27
